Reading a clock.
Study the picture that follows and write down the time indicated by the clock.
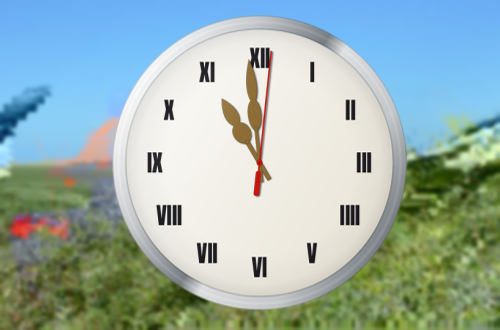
10:59:01
